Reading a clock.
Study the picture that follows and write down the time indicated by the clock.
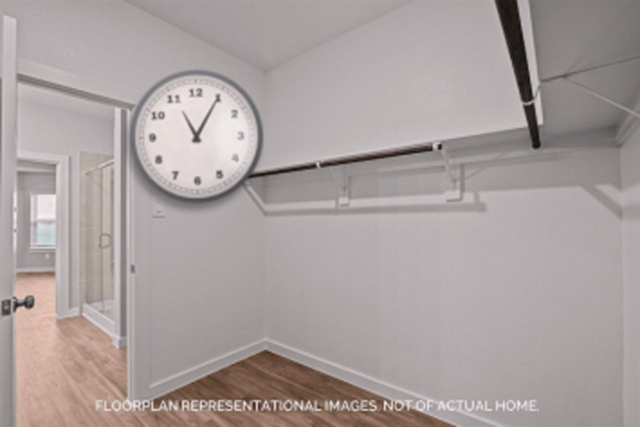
11:05
